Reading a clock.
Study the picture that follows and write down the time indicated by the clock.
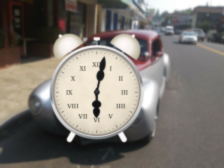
6:02
